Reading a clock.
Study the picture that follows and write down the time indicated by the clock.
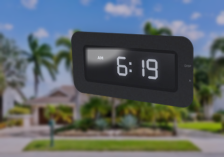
6:19
